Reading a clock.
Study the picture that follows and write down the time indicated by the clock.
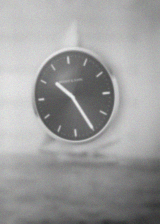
10:25
